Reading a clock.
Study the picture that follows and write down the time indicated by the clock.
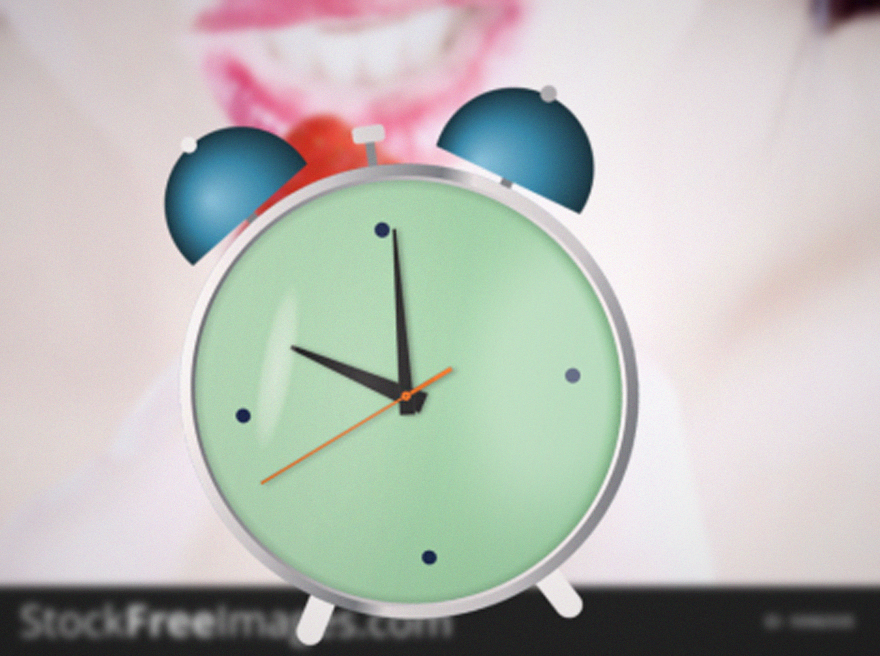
10:00:41
